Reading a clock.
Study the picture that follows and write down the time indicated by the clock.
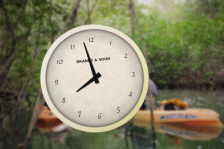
7:58
